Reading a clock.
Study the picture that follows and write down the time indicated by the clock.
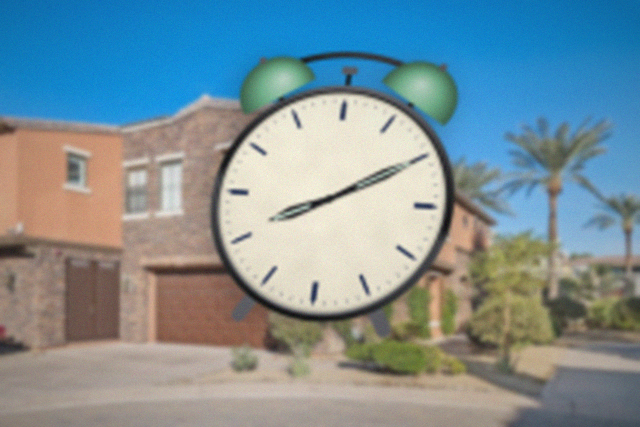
8:10
